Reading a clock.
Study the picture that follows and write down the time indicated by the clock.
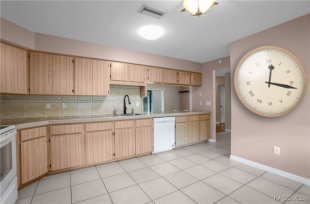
12:17
